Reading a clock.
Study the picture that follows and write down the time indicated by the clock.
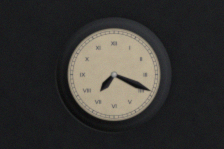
7:19
